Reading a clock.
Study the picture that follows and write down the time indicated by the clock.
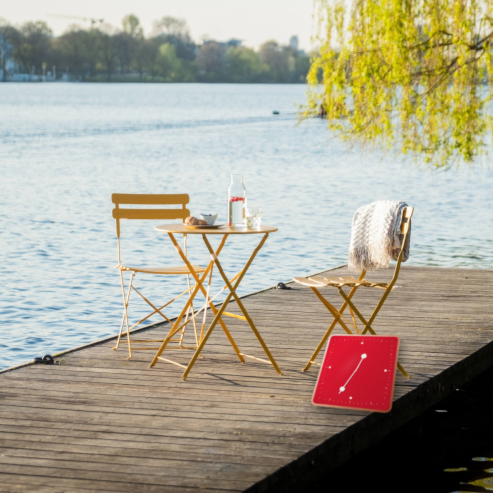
12:34
